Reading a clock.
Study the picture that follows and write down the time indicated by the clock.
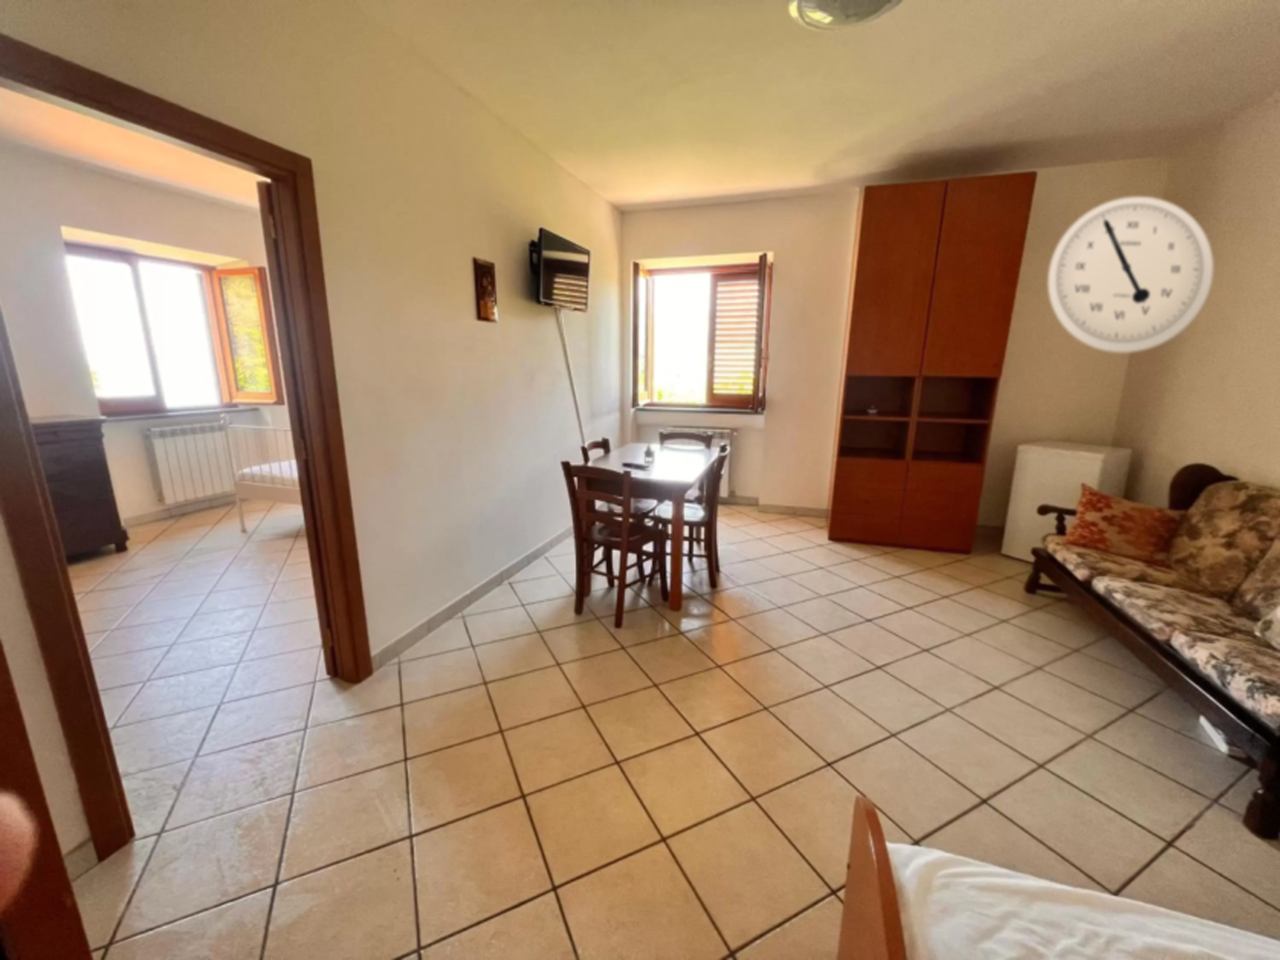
4:55
